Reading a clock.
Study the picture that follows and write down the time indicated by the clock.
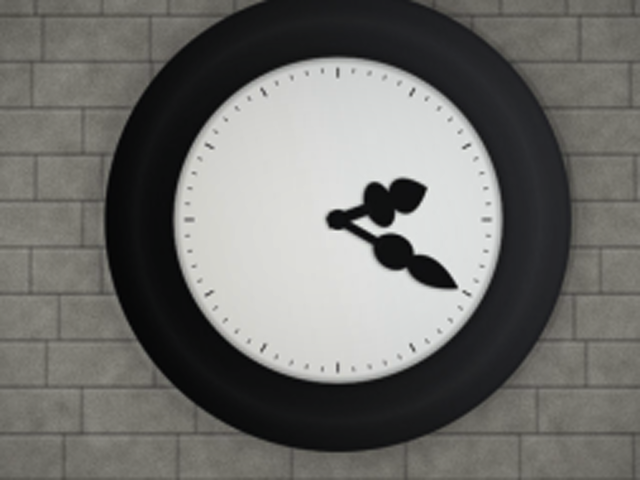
2:20
